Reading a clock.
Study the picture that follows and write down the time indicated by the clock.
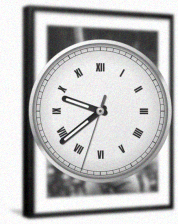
9:38:33
